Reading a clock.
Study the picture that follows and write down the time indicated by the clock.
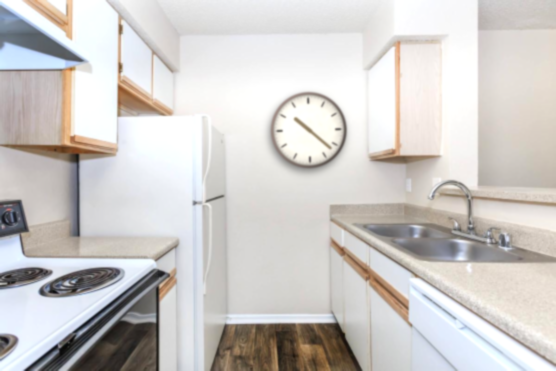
10:22
